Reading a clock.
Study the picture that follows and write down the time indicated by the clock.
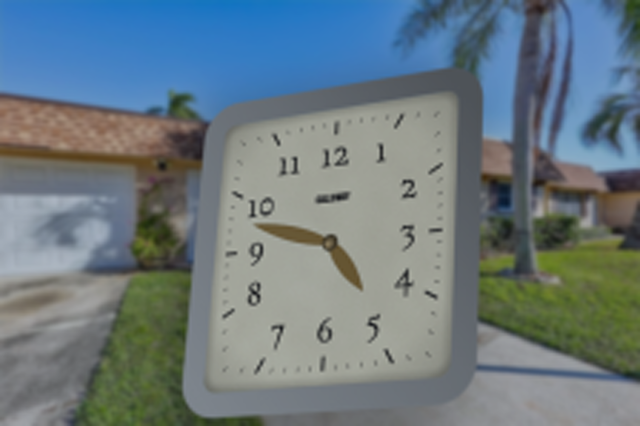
4:48
